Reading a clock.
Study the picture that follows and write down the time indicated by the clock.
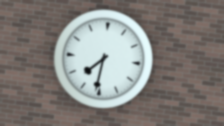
7:31
